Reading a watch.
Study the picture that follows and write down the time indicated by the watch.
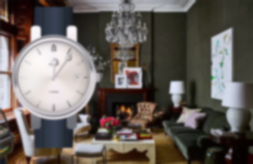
12:06
